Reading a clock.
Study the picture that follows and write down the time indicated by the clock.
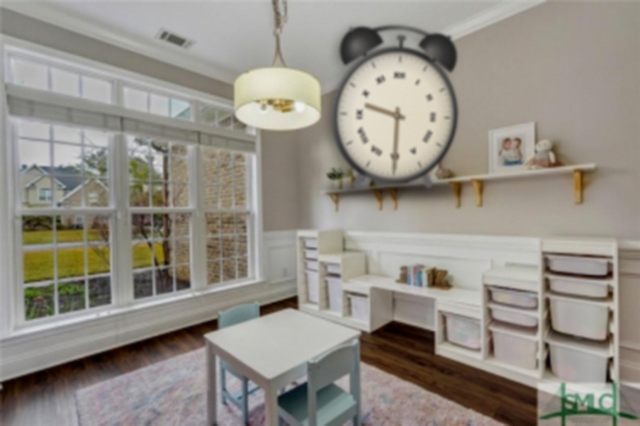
9:30
